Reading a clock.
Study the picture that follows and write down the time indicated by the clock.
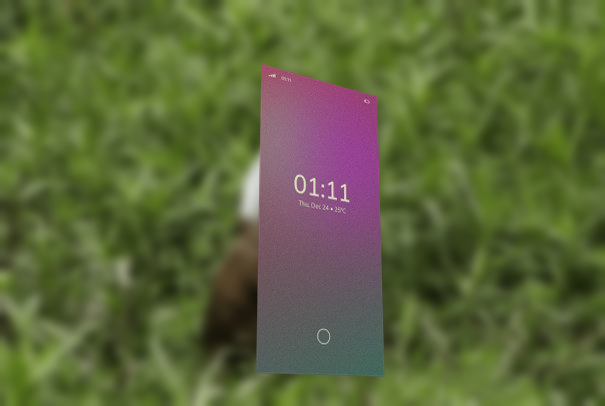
1:11
